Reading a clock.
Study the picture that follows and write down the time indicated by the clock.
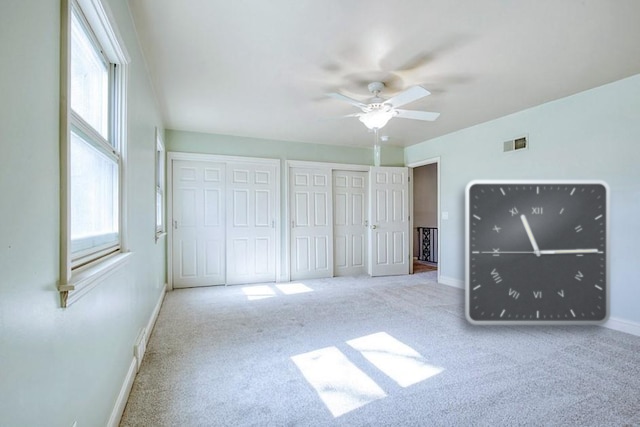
11:14:45
